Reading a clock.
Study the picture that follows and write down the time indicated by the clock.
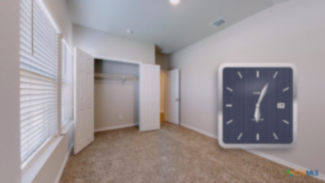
6:04
